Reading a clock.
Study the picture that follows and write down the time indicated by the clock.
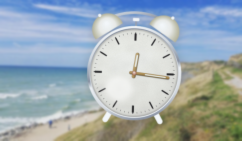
12:16
